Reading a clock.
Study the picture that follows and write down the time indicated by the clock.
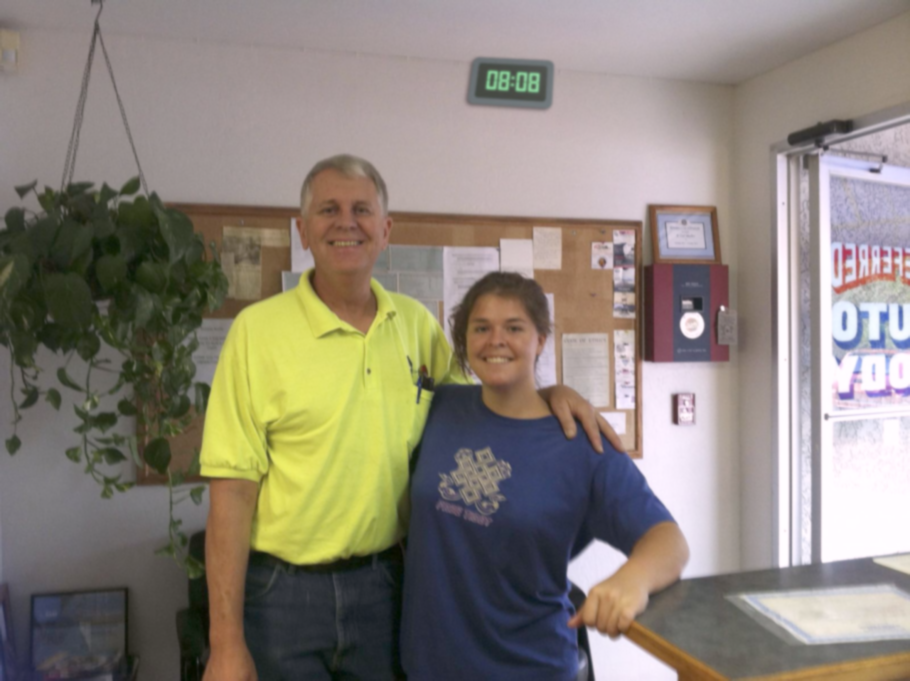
8:08
